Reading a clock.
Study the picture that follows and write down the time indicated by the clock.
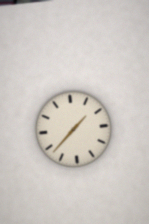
1:38
